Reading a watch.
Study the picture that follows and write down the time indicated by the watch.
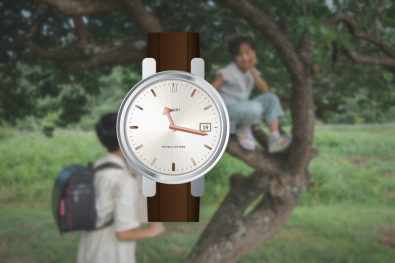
11:17
